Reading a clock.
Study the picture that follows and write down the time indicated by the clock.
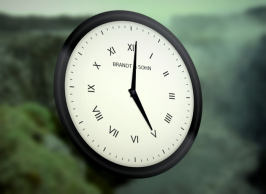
5:01
